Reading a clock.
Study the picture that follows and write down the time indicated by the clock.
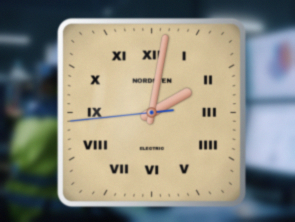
2:01:44
